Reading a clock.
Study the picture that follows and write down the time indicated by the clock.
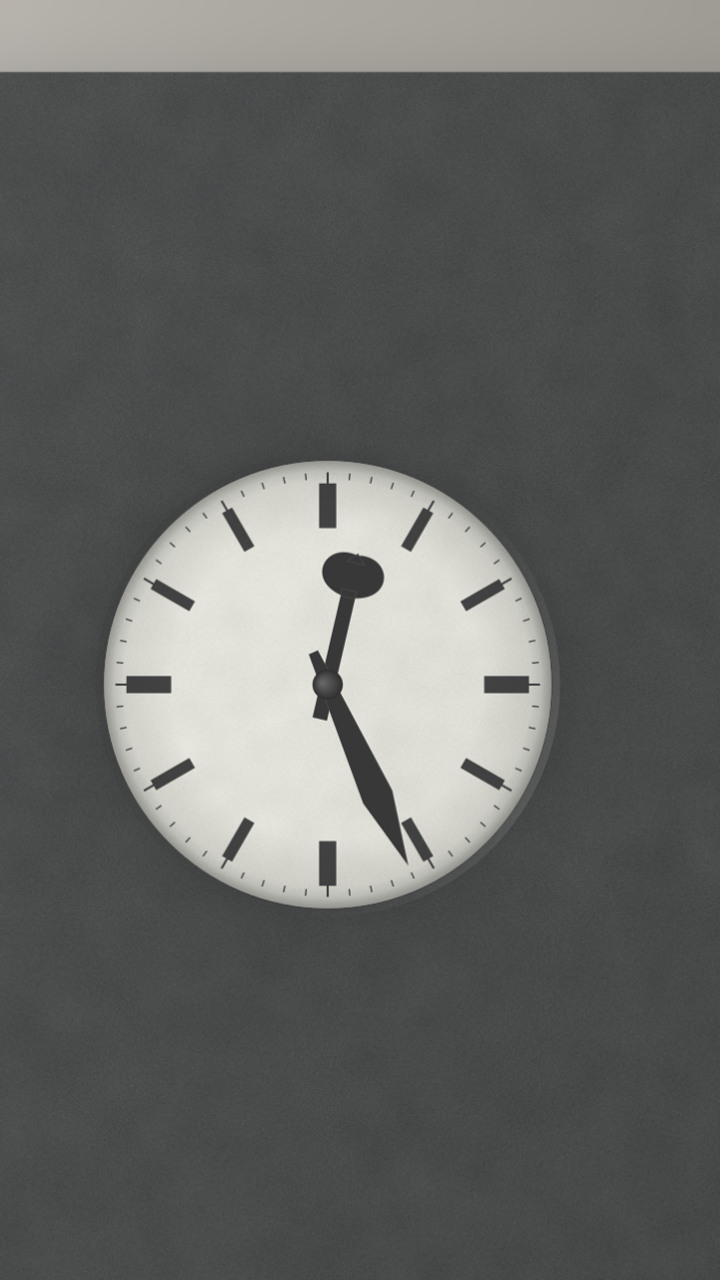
12:26
